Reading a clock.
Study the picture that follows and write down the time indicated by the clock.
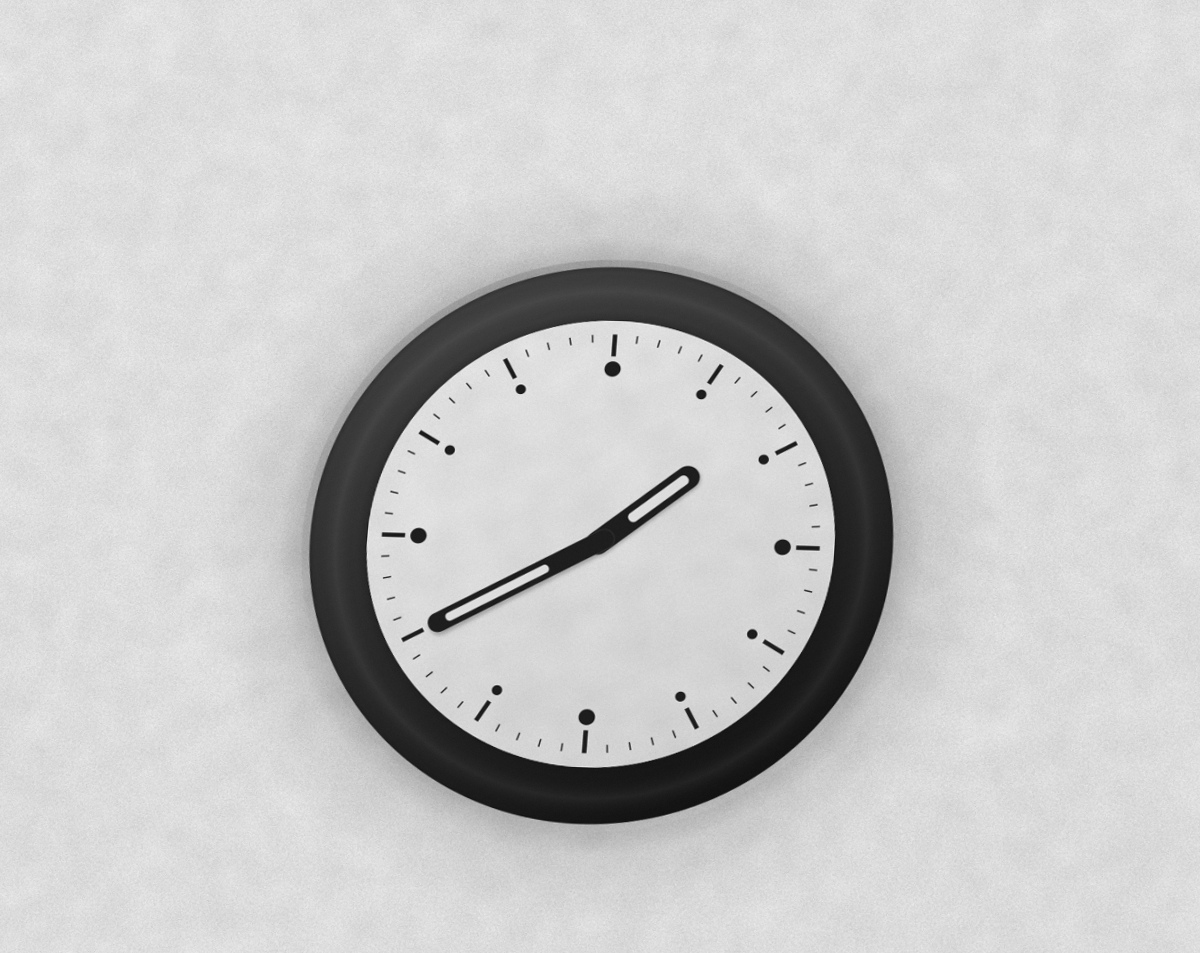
1:40
